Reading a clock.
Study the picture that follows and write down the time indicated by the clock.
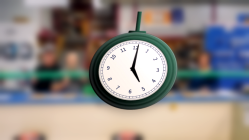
5:01
